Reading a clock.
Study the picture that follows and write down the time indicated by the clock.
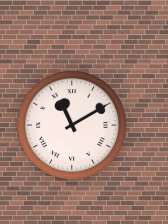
11:10
